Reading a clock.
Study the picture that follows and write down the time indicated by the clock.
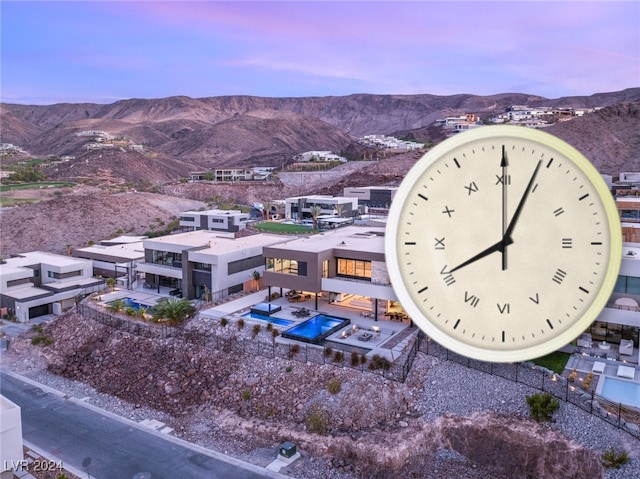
8:04:00
